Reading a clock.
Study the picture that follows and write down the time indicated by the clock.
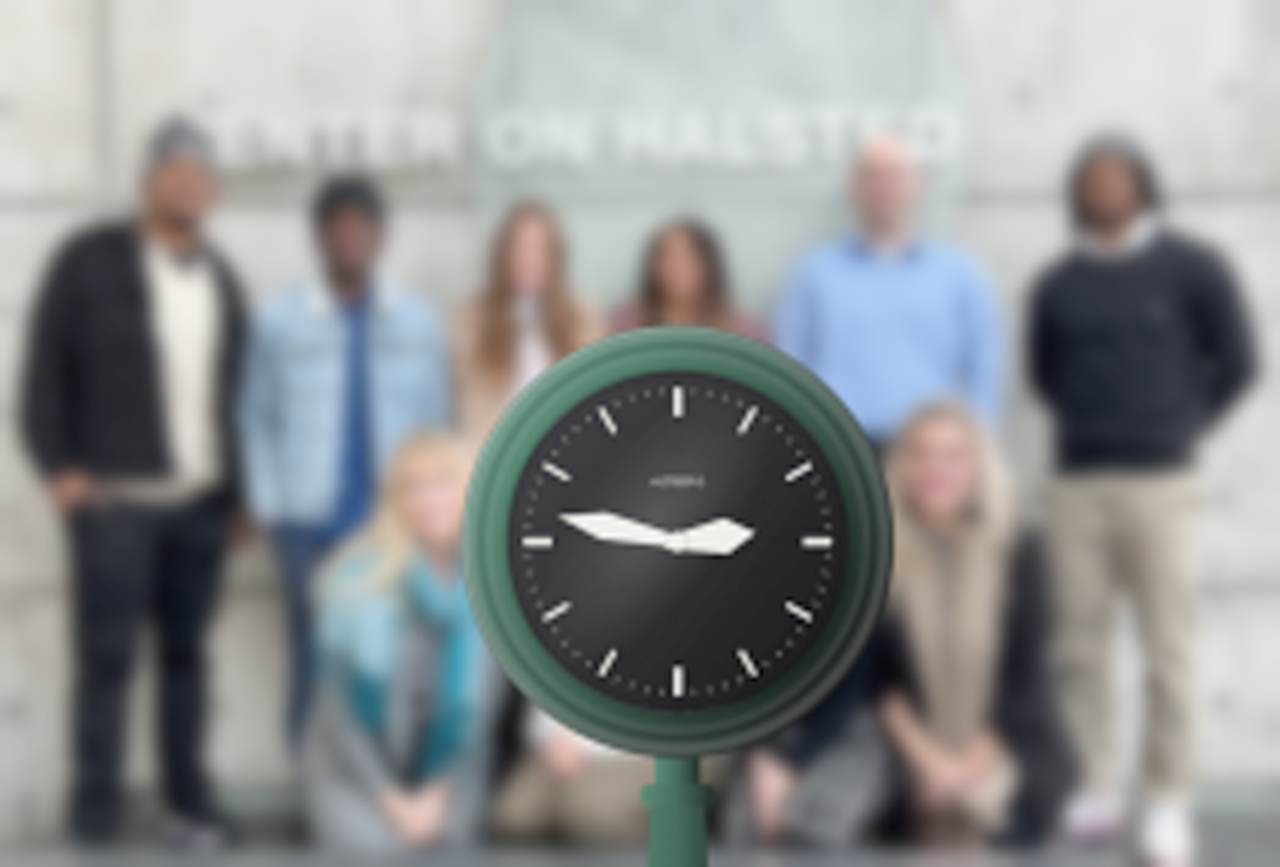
2:47
